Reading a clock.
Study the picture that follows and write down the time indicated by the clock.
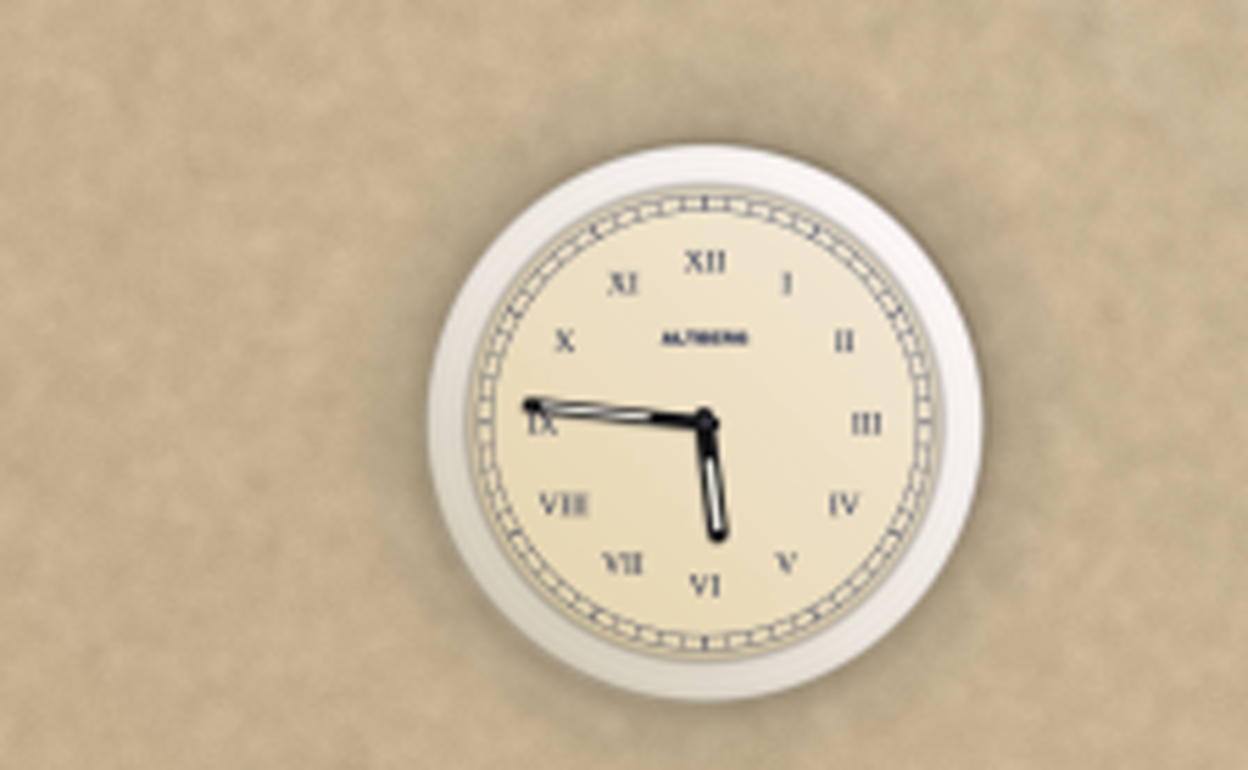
5:46
